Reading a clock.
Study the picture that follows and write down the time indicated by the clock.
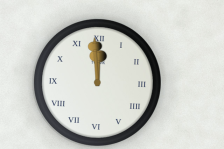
11:59
